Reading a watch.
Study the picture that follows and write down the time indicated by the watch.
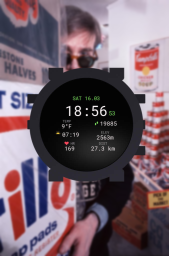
18:56
